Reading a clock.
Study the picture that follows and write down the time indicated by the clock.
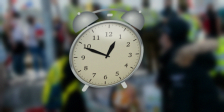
12:49
